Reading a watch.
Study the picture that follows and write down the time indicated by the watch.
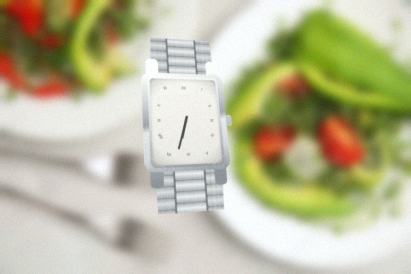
6:33
